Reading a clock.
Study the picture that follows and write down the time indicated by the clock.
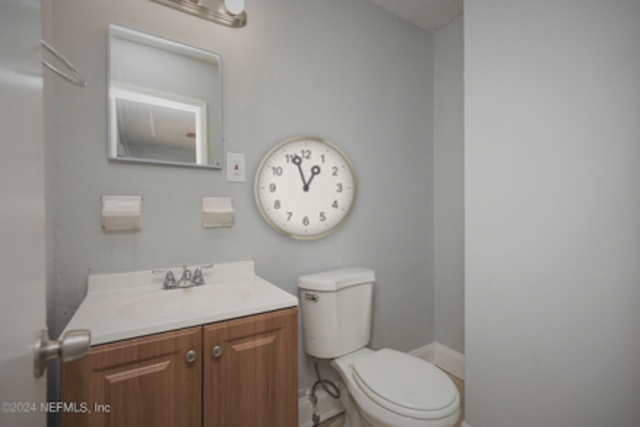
12:57
